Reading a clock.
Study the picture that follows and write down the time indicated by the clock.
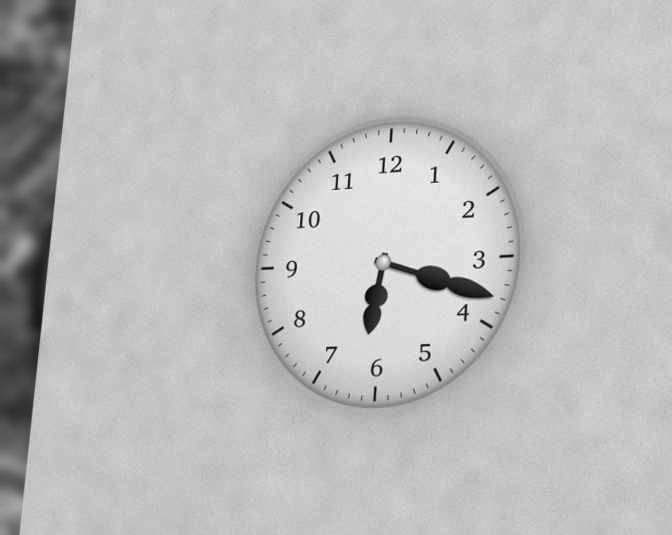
6:18
